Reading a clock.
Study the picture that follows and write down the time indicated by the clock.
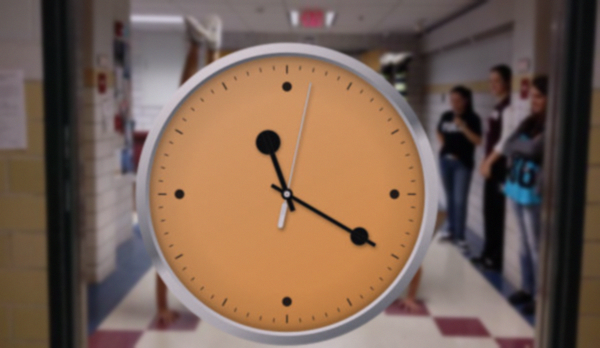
11:20:02
